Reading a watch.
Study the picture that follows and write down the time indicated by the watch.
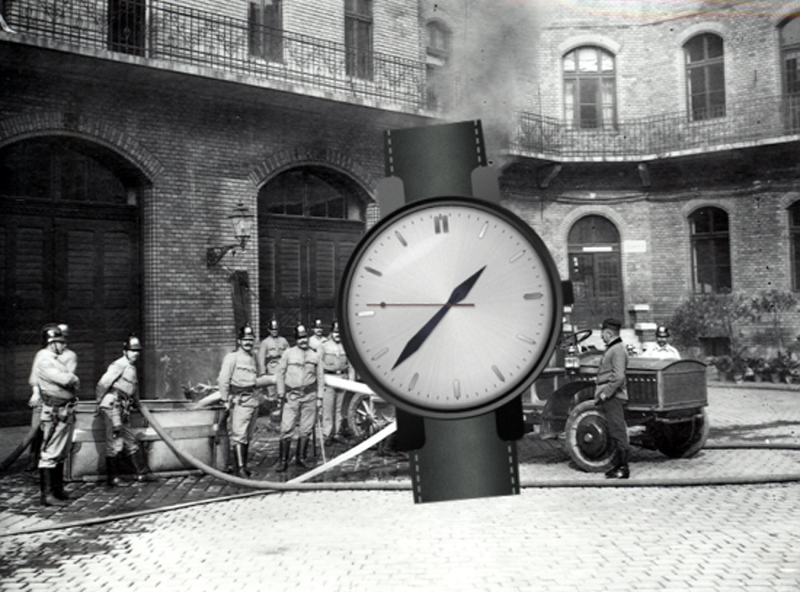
1:37:46
